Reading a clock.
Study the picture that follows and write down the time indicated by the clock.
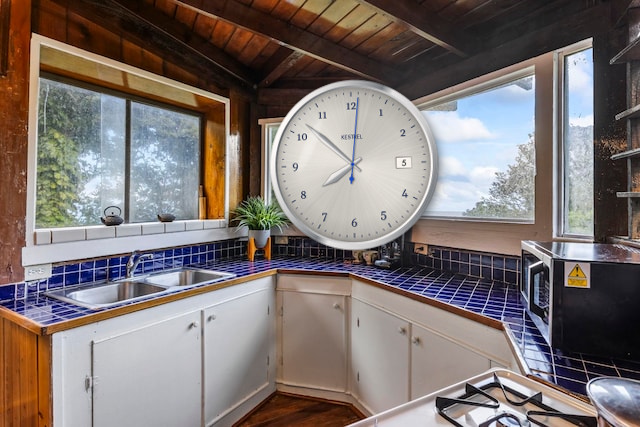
7:52:01
